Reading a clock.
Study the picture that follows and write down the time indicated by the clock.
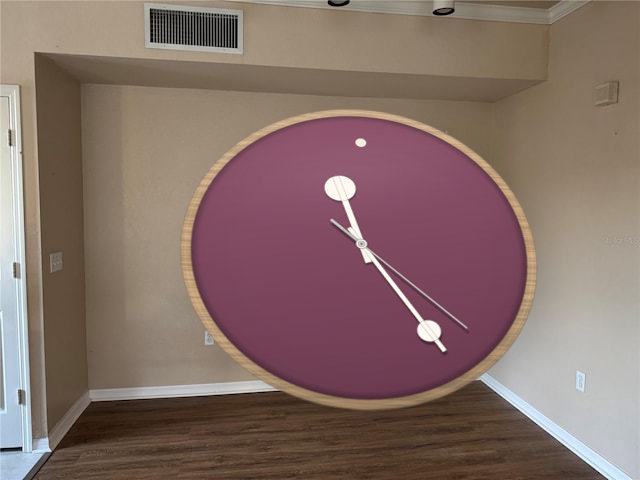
11:24:22
